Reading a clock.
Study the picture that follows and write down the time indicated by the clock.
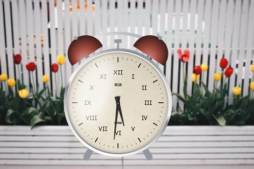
5:31
